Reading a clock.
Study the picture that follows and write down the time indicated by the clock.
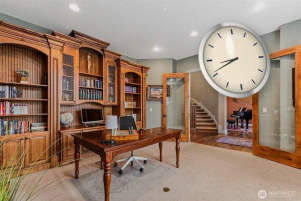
8:41
